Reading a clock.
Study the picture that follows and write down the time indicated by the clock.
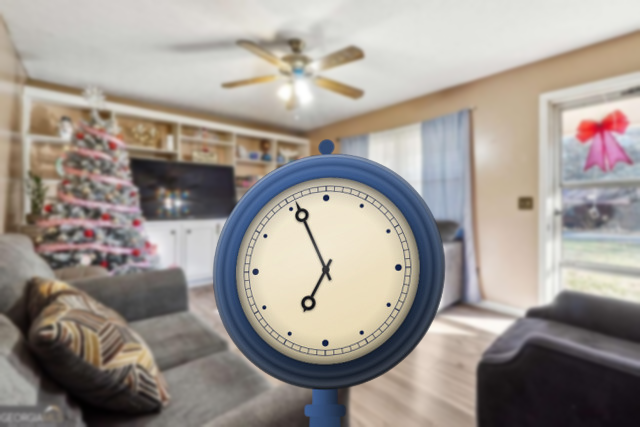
6:56
